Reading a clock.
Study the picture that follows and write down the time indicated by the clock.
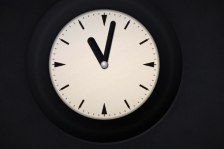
11:02
